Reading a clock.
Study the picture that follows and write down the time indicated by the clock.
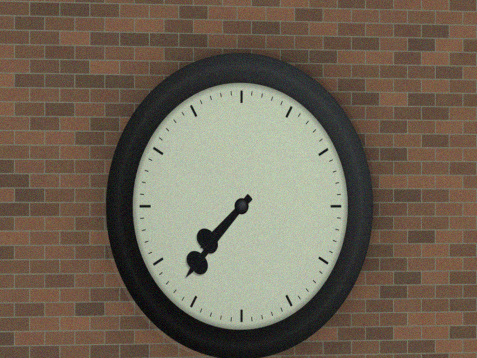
7:37
